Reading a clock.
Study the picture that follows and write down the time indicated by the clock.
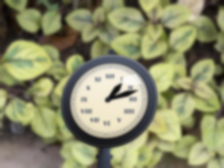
1:12
